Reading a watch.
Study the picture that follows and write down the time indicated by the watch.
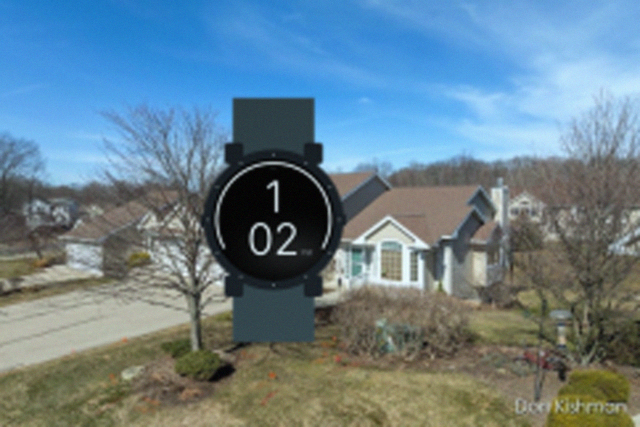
1:02
